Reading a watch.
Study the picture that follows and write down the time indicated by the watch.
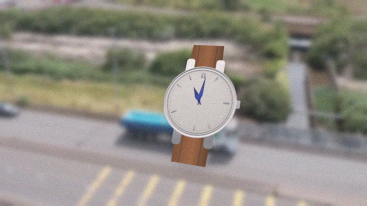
11:01
